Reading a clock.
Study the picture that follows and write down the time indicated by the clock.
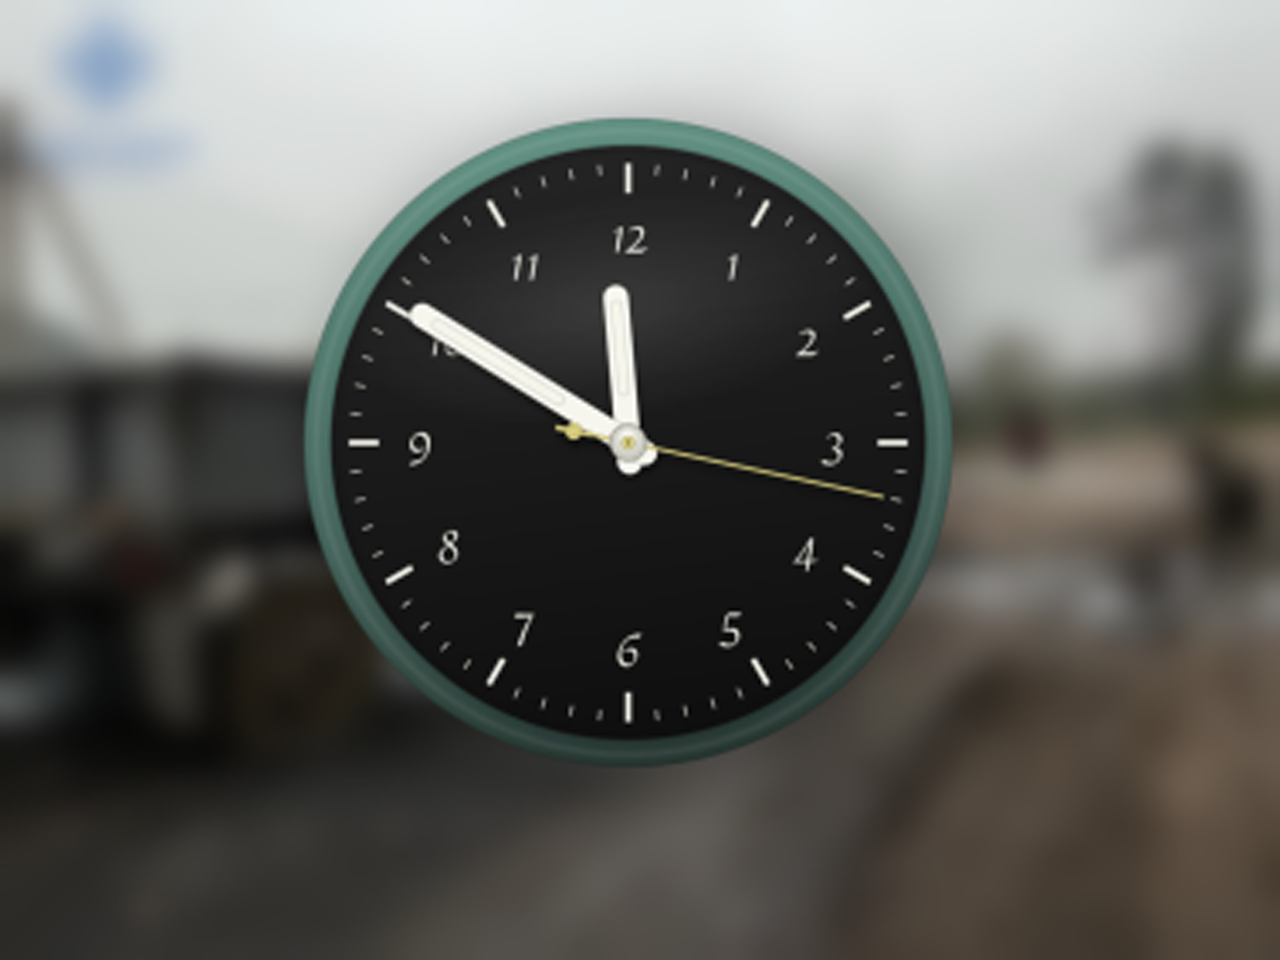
11:50:17
